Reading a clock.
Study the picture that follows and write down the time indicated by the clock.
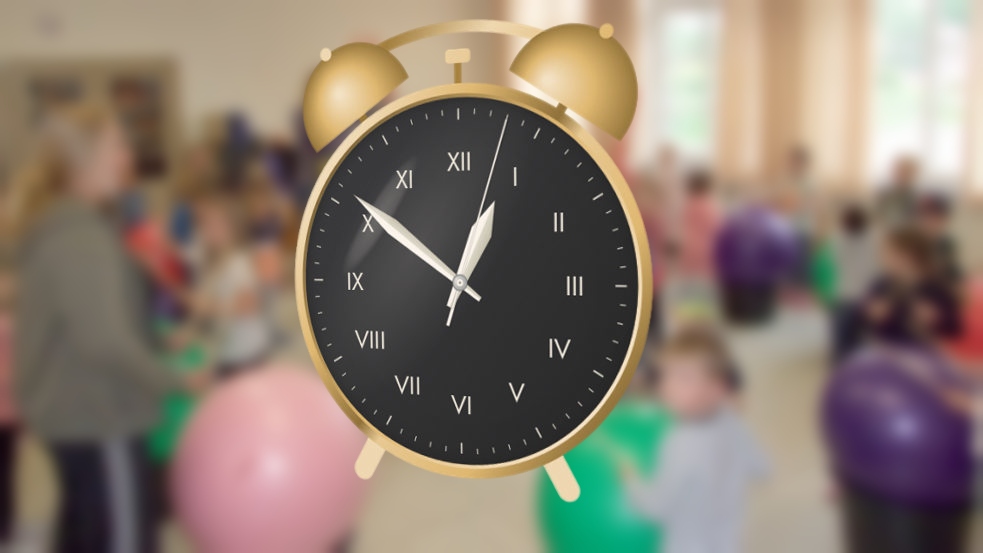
12:51:03
